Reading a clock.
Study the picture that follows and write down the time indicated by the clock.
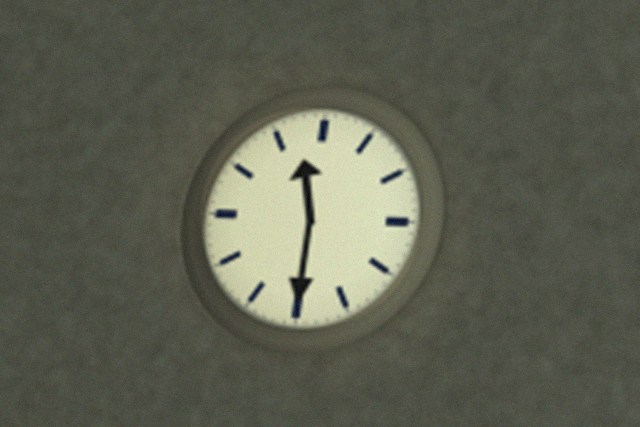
11:30
